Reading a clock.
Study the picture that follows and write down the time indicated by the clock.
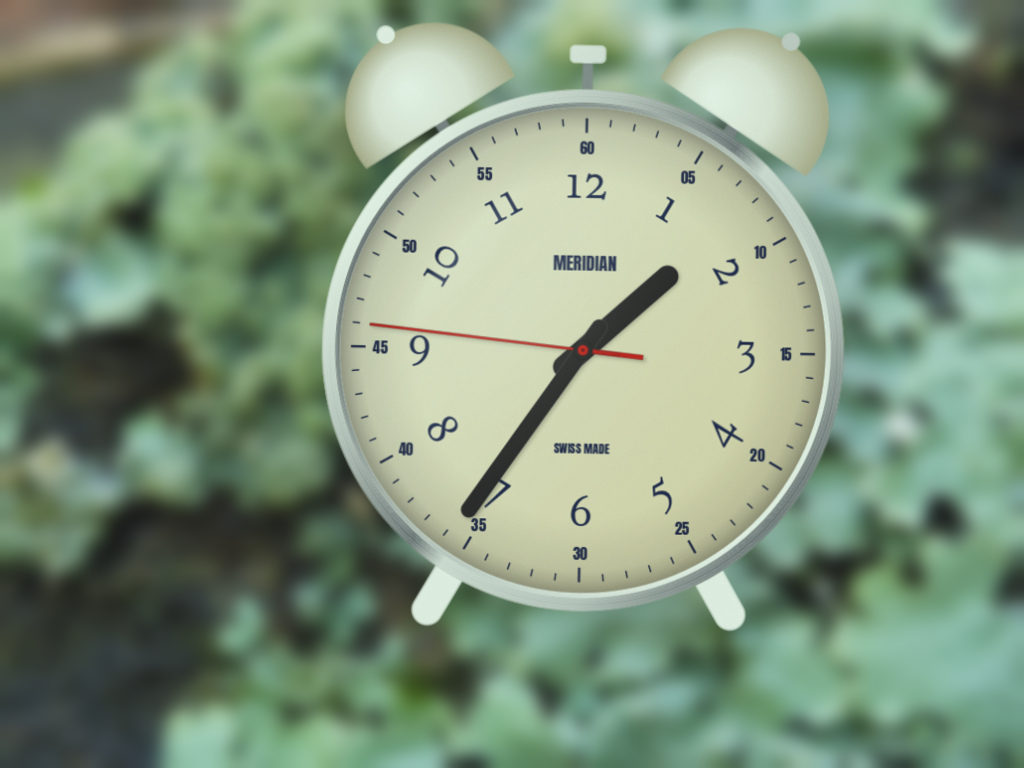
1:35:46
